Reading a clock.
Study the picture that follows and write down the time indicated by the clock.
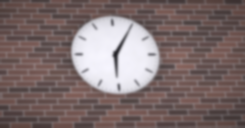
6:05
